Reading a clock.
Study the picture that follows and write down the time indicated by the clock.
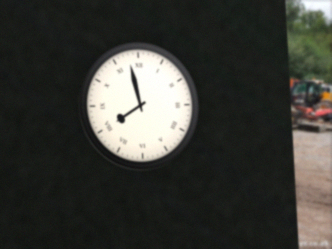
7:58
